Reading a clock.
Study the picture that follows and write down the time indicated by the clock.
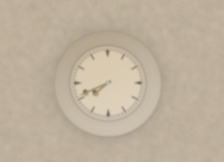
7:41
